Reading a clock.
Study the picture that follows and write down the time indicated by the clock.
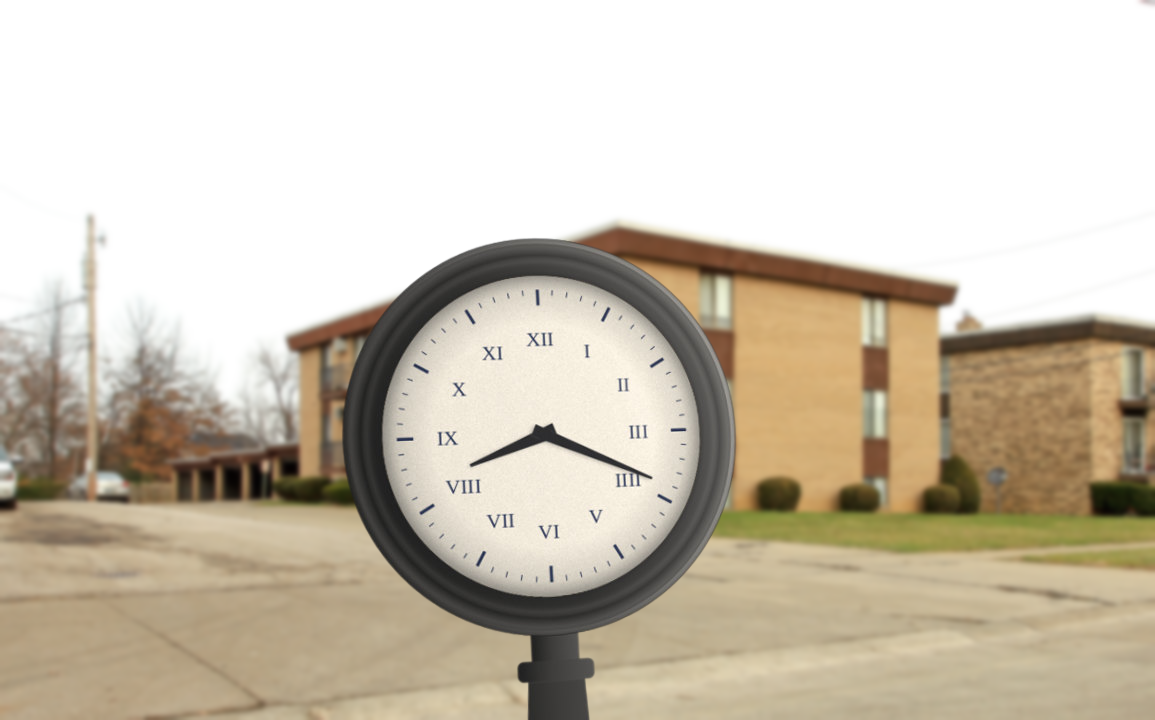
8:19
